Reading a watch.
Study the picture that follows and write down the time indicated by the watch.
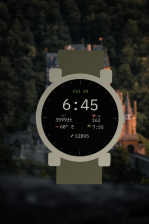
6:45
